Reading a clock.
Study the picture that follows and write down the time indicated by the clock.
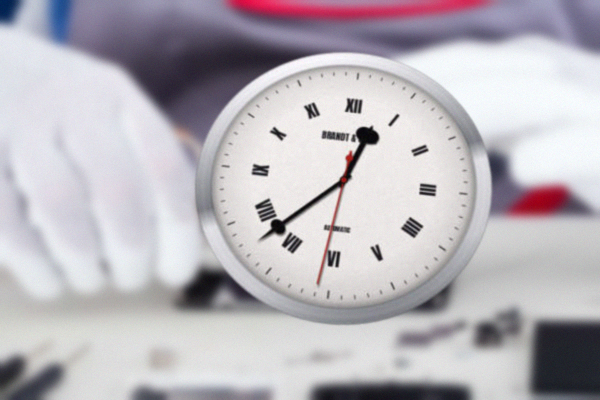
12:37:31
